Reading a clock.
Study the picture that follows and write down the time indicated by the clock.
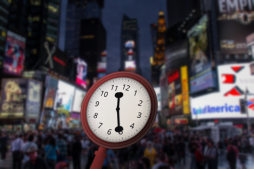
11:26
